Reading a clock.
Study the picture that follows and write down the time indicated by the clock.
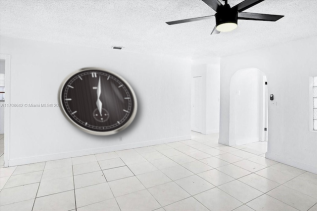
6:02
